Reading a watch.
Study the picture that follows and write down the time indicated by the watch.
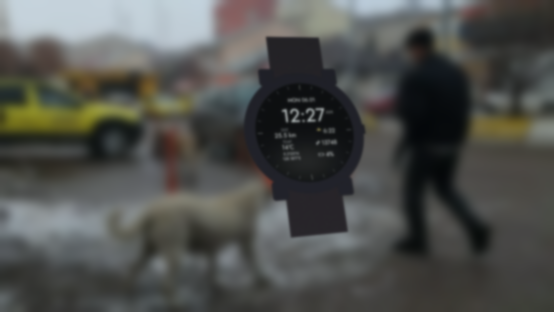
12:27
